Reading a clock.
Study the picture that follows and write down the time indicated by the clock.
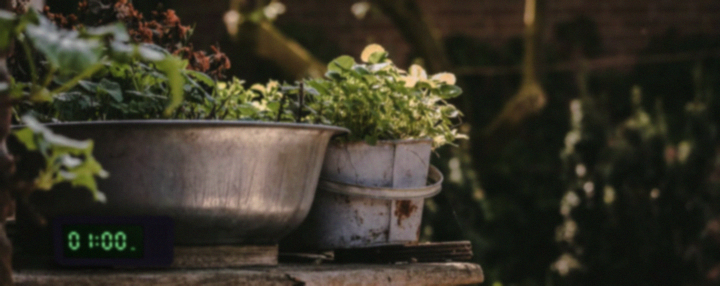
1:00
